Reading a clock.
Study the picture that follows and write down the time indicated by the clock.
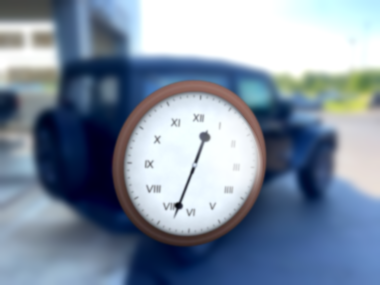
12:33
